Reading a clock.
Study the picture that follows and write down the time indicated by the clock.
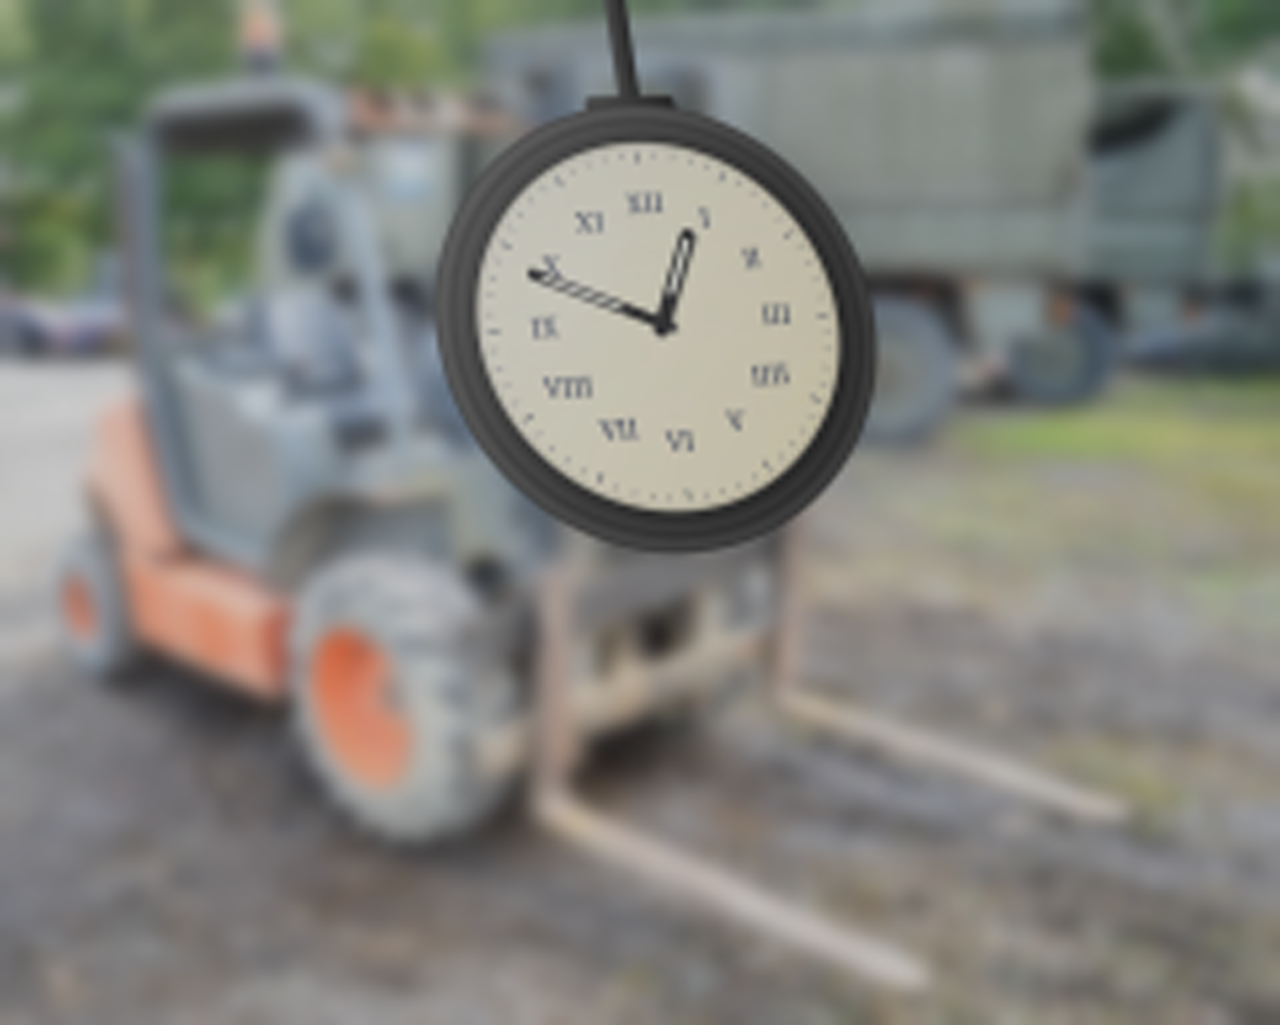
12:49
